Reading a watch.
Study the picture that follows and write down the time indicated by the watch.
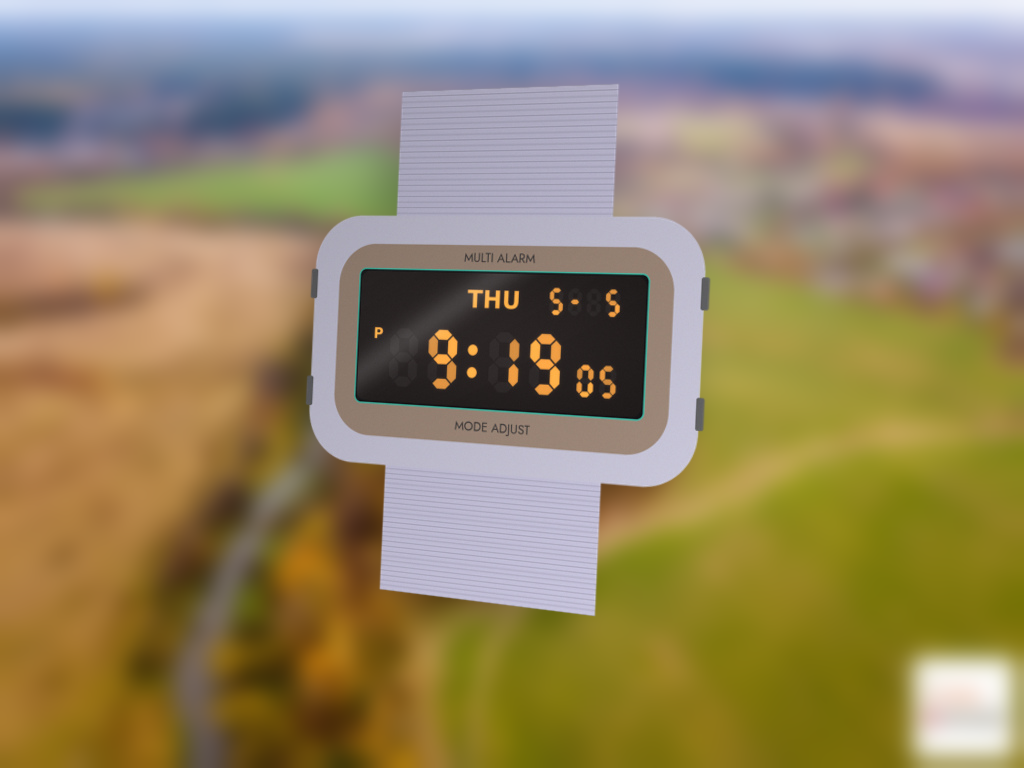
9:19:05
